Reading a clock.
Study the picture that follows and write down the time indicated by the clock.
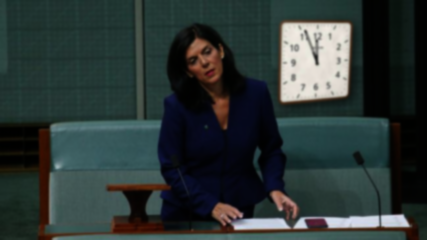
11:56
